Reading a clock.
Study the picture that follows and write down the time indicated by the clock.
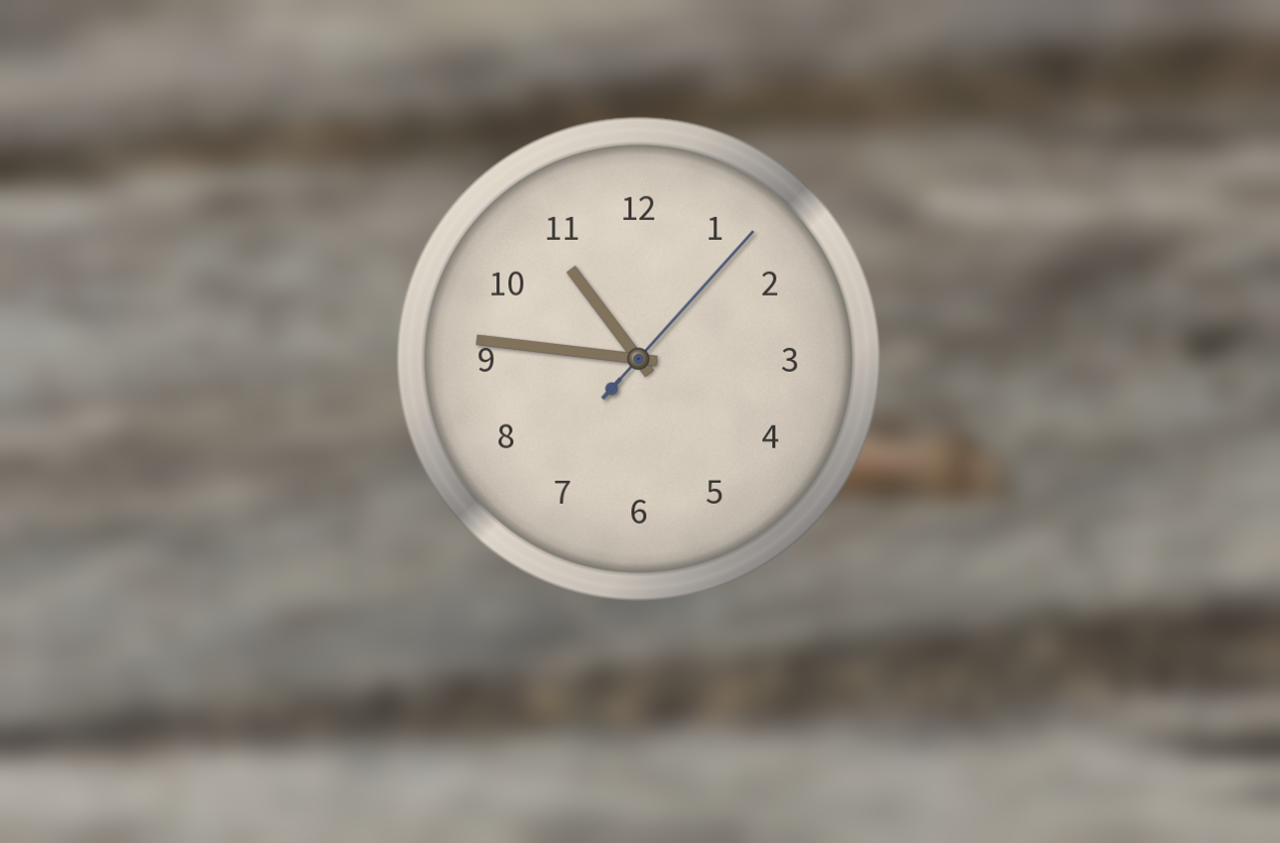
10:46:07
